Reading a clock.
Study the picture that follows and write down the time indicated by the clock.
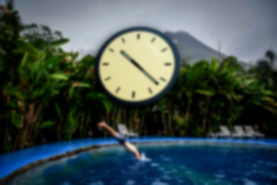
10:22
